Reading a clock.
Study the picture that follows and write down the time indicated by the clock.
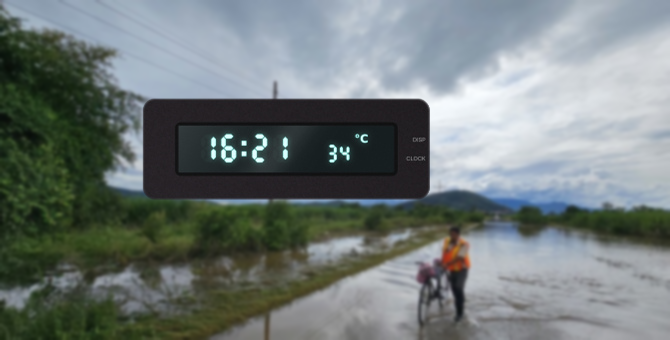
16:21
